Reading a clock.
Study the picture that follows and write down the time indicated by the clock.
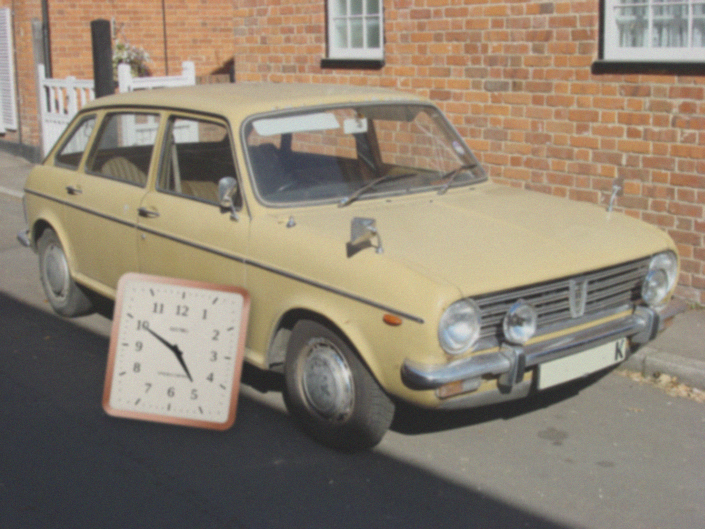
4:50
